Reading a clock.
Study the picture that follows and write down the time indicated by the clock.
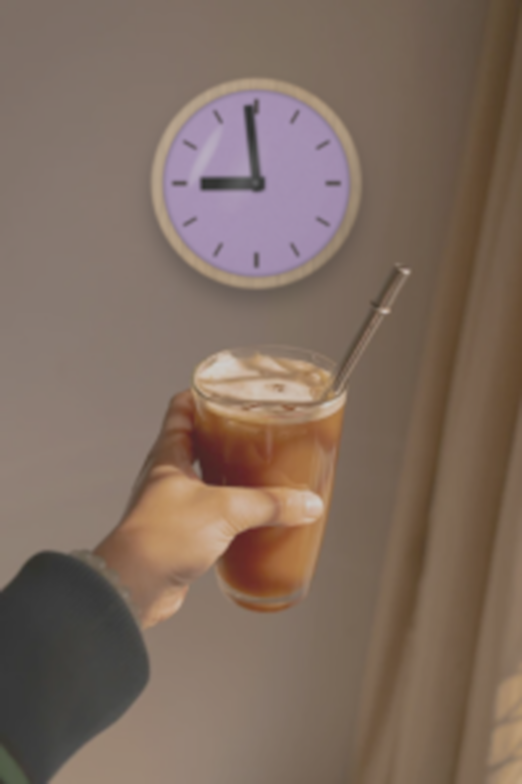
8:59
